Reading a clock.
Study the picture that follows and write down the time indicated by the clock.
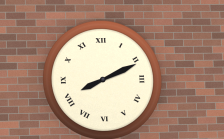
8:11
